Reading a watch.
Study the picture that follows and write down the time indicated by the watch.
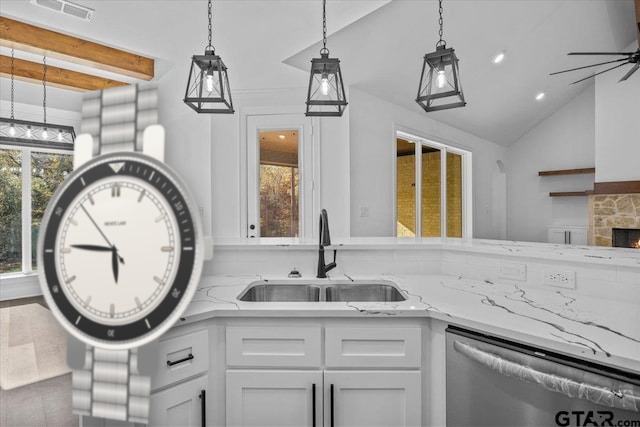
5:45:53
